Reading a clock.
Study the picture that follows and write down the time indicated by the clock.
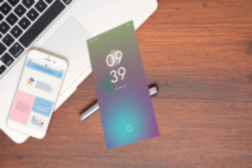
9:39
